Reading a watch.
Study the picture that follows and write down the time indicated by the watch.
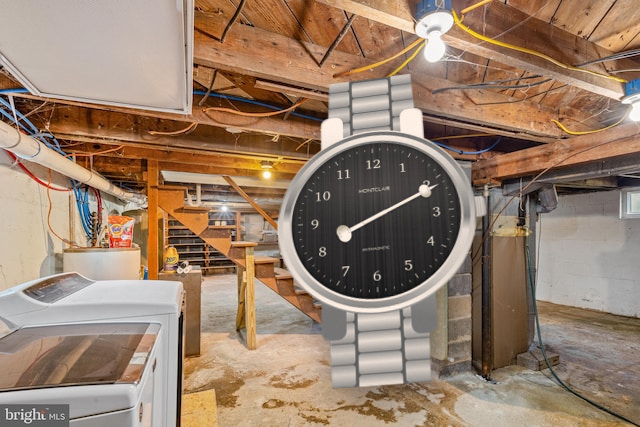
8:11
